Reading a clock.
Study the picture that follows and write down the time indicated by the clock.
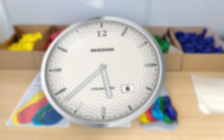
5:38
